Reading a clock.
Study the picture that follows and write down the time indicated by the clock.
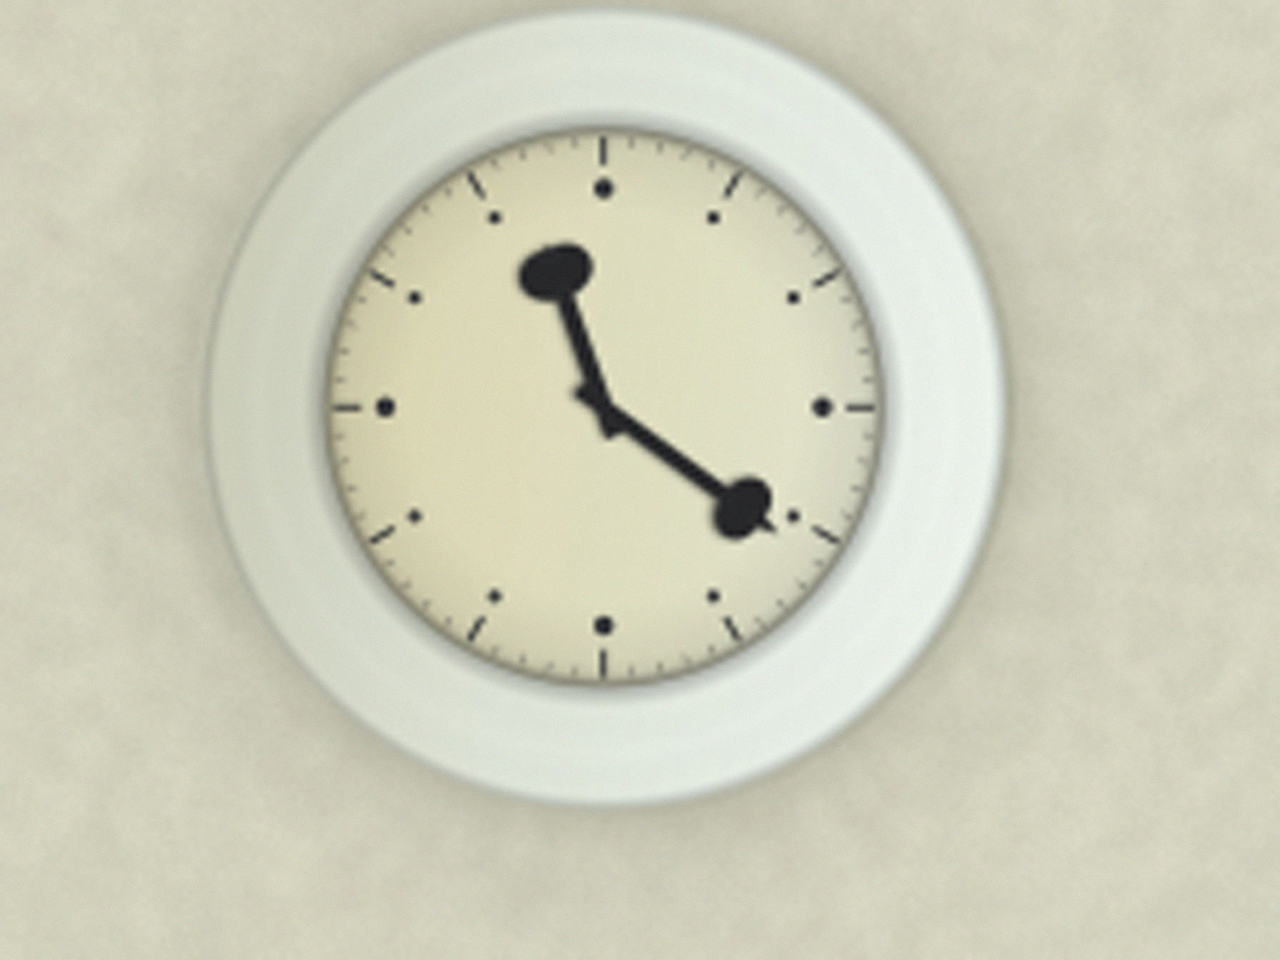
11:21
